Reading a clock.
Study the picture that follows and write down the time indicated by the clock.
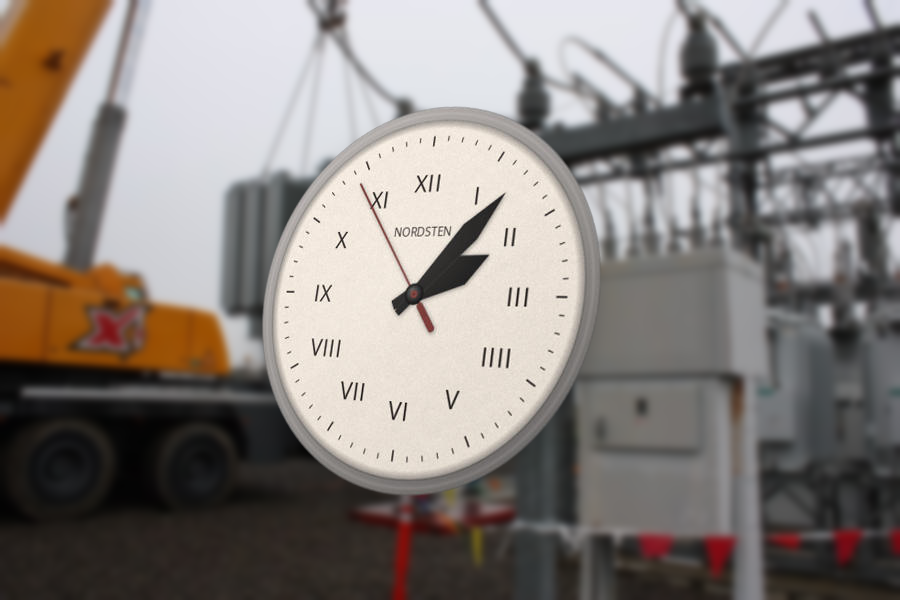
2:06:54
